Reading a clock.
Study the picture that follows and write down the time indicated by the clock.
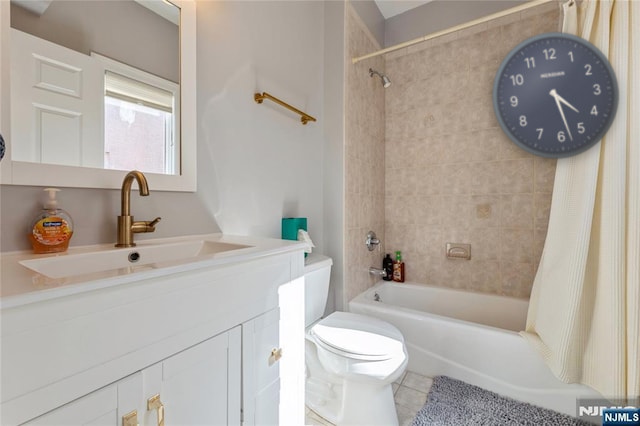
4:28
